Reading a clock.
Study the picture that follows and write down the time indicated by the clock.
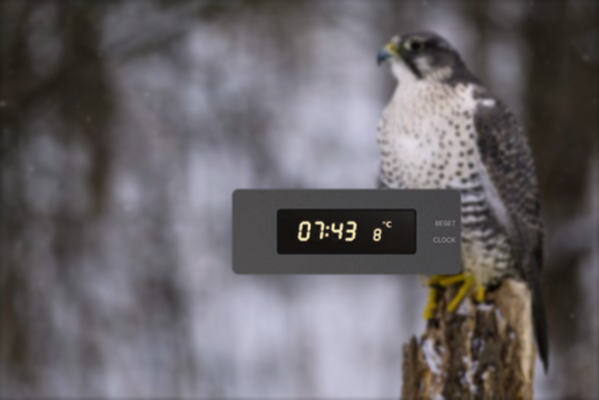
7:43
